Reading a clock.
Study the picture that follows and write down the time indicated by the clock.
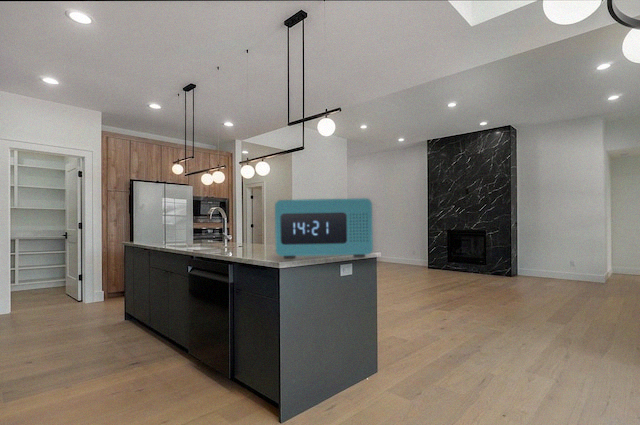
14:21
